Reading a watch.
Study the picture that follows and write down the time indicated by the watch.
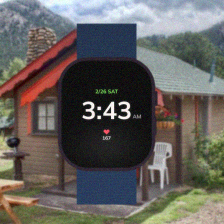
3:43
